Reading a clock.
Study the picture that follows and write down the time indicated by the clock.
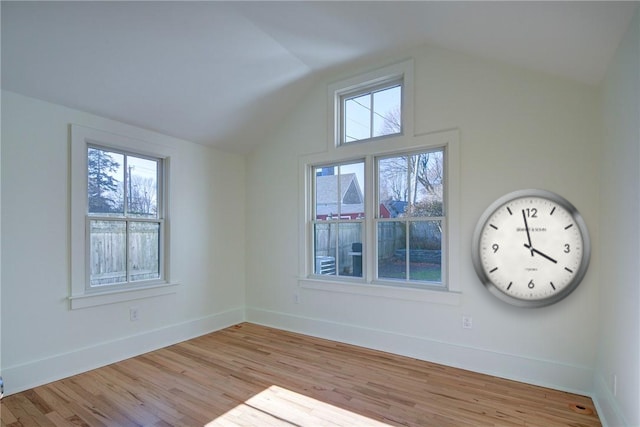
3:58
